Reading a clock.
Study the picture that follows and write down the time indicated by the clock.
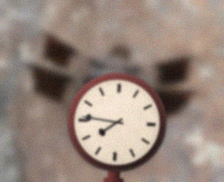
7:46
